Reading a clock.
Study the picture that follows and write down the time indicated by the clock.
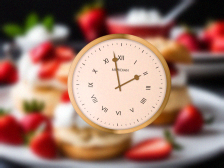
1:58
